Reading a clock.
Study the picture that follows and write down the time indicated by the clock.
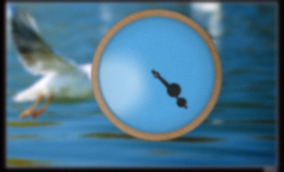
4:23
